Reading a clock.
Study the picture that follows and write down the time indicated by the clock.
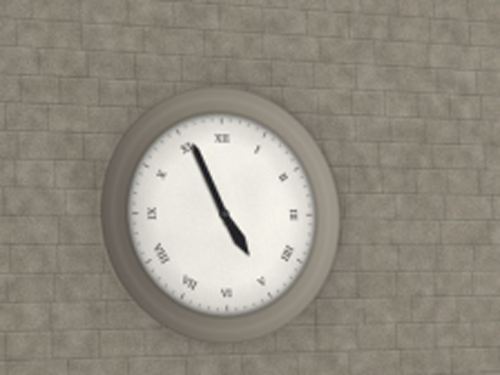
4:56
